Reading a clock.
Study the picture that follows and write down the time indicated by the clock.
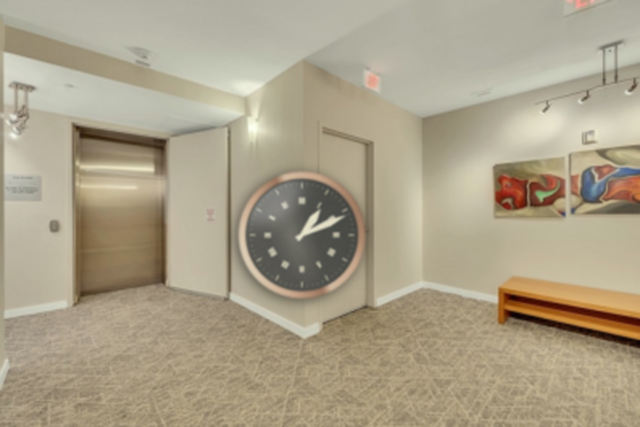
1:11
